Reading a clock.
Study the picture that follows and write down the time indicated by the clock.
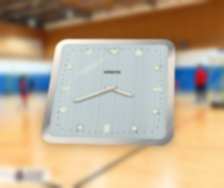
3:41
